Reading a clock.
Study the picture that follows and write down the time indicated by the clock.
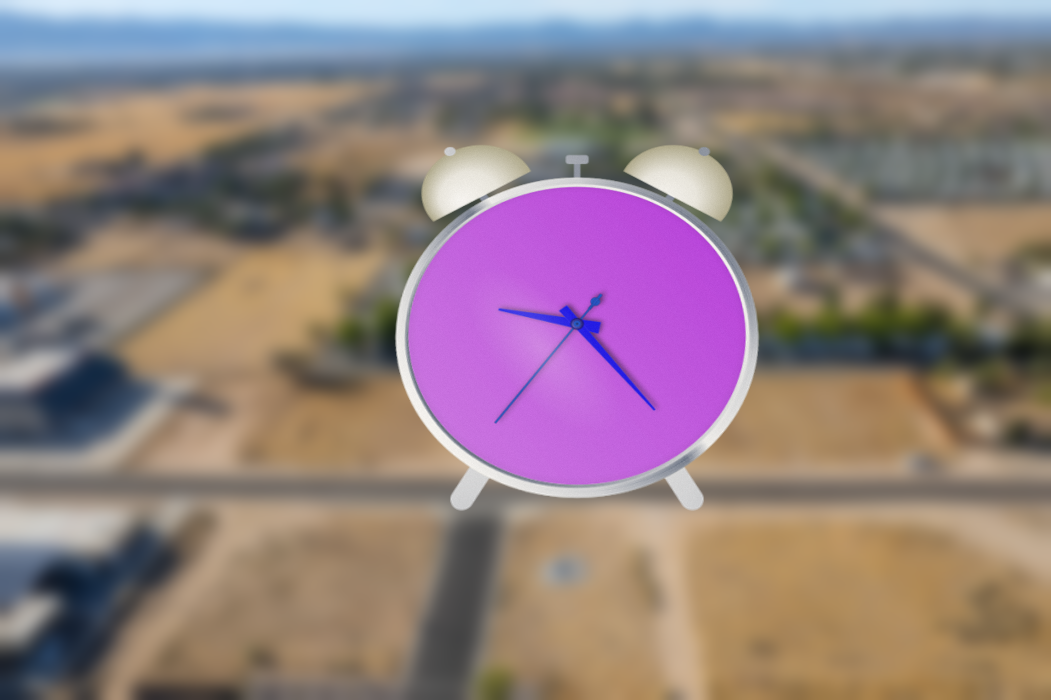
9:23:36
